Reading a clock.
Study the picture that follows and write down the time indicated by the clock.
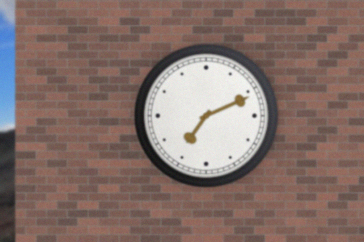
7:11
